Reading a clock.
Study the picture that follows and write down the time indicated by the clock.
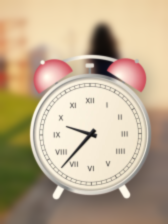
9:37
